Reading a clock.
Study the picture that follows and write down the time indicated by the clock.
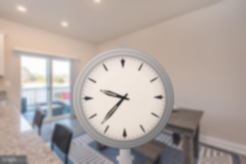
9:37
